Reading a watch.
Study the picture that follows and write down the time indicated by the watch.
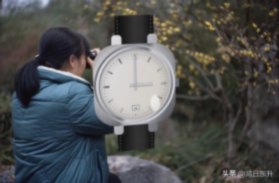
3:00
